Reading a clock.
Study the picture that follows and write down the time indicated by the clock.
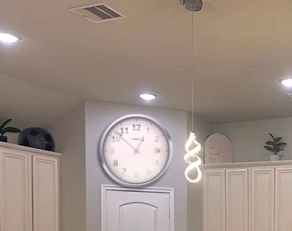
12:52
